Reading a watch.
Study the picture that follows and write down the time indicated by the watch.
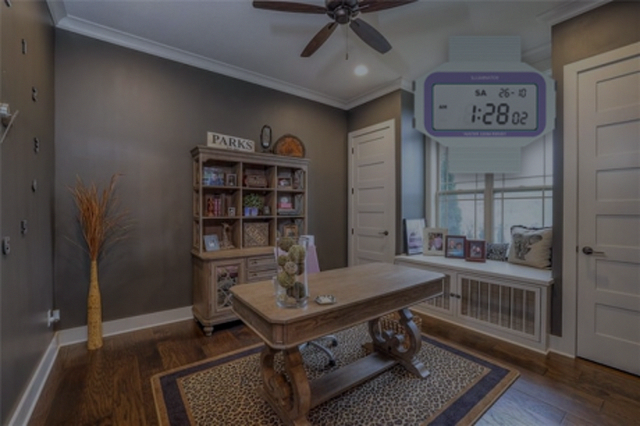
1:28:02
